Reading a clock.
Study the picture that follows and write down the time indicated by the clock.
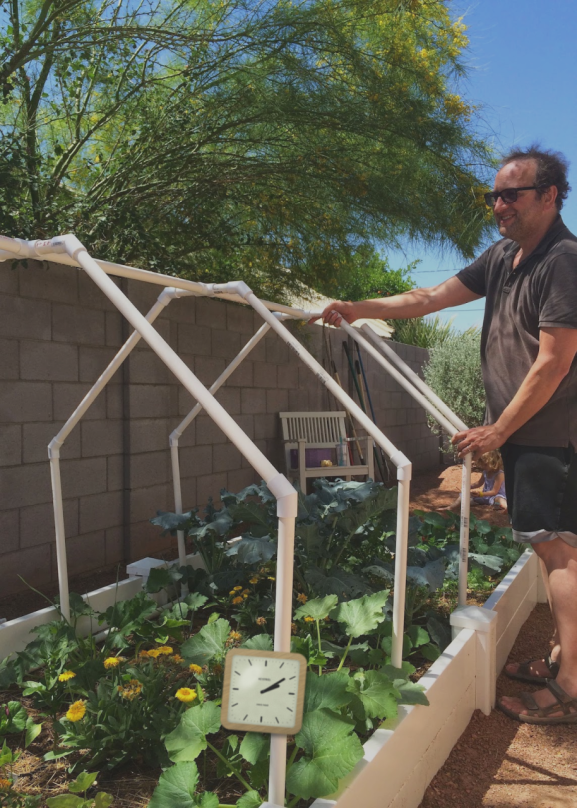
2:09
